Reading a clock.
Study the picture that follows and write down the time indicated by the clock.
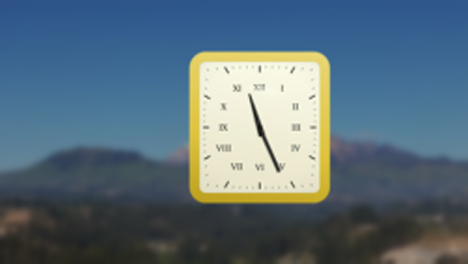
11:26
